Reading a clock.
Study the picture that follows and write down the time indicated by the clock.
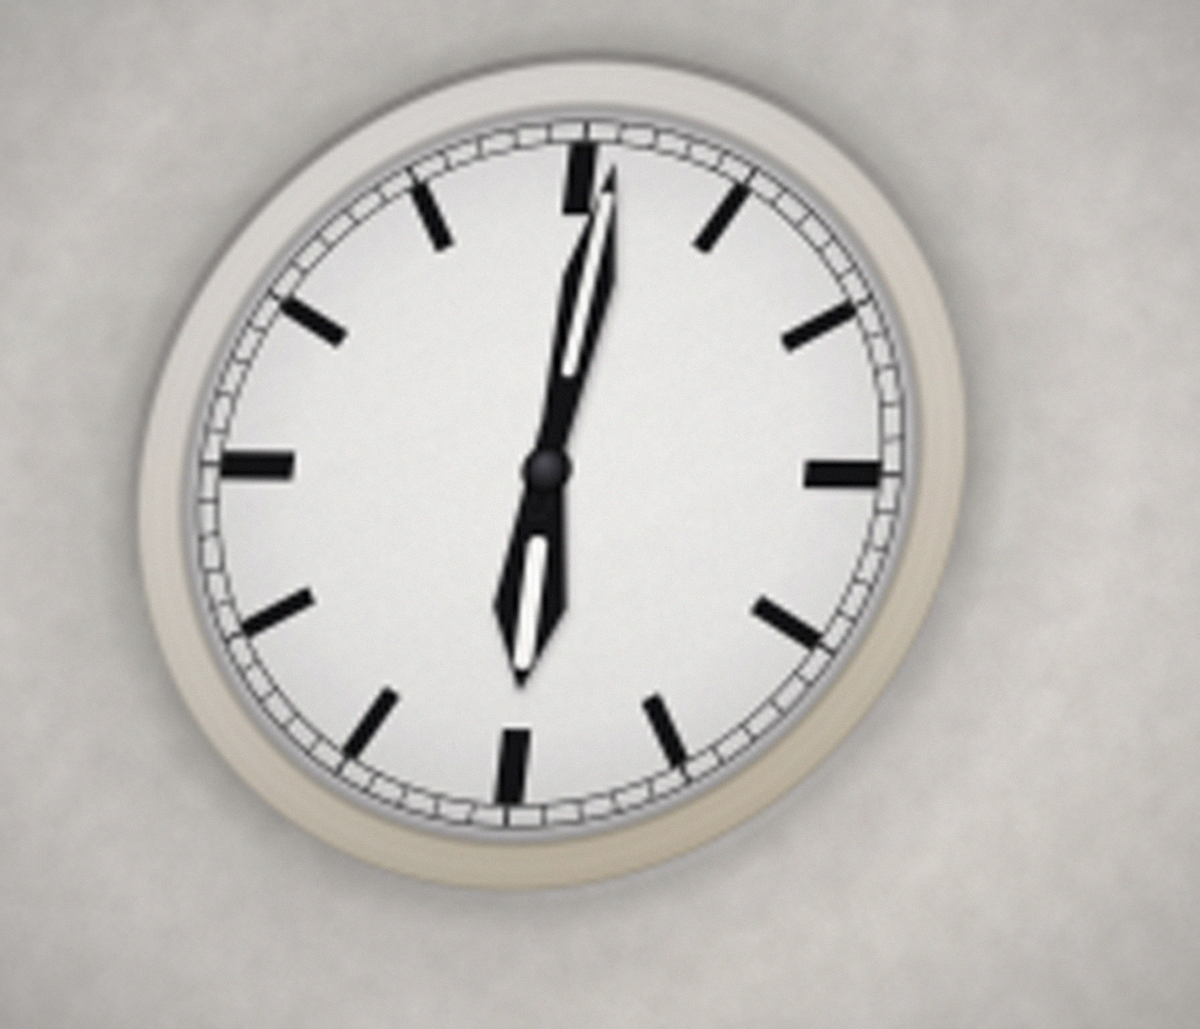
6:01
